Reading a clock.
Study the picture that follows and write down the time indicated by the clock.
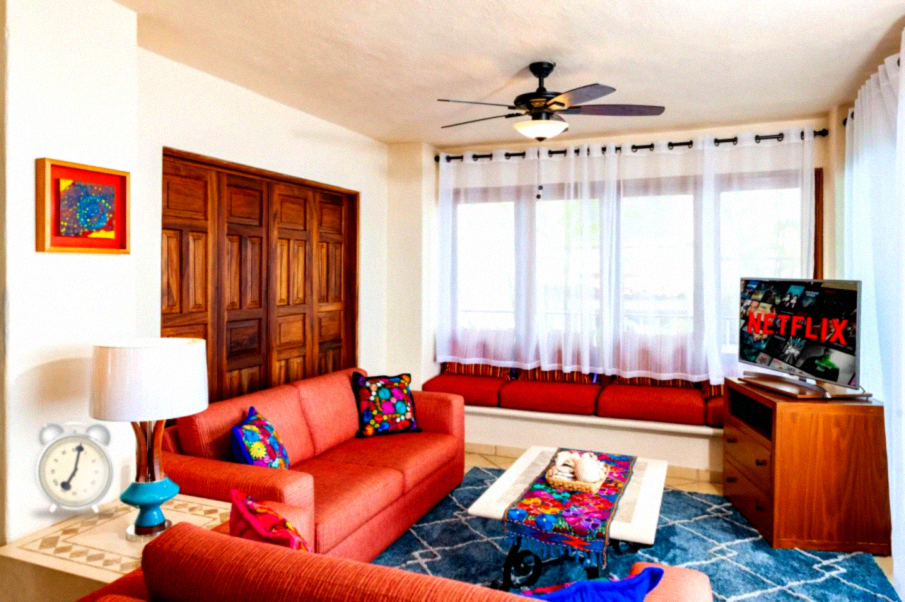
7:02
